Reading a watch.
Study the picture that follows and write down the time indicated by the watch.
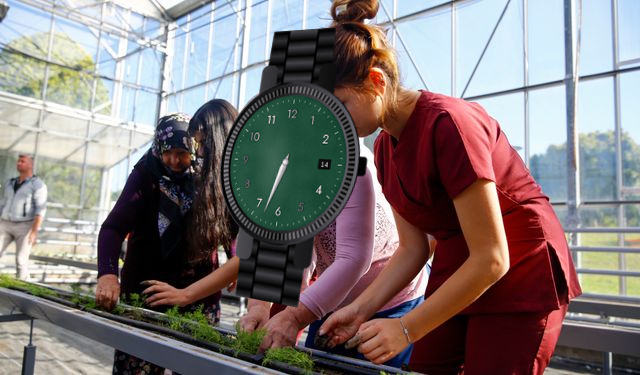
6:33
